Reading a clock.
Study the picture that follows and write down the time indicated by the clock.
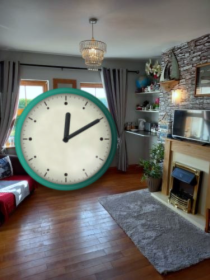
12:10
